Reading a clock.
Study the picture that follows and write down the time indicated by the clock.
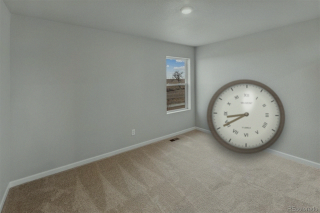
8:40
